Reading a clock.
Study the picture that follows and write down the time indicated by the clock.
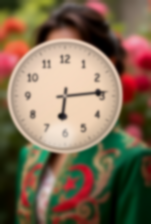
6:14
